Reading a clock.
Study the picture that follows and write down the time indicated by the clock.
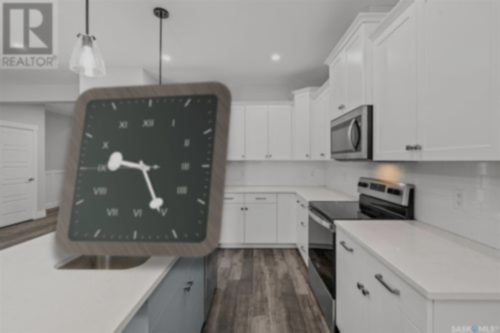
9:25:45
